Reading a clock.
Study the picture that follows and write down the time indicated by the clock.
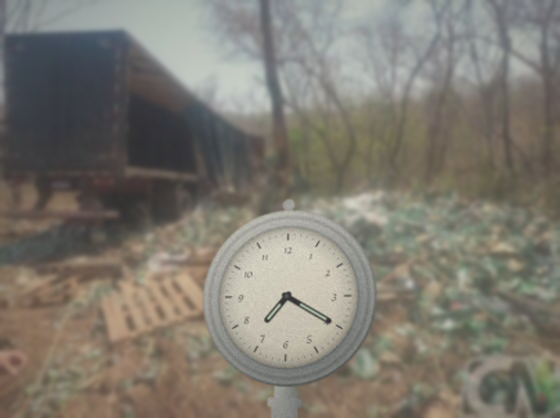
7:20
